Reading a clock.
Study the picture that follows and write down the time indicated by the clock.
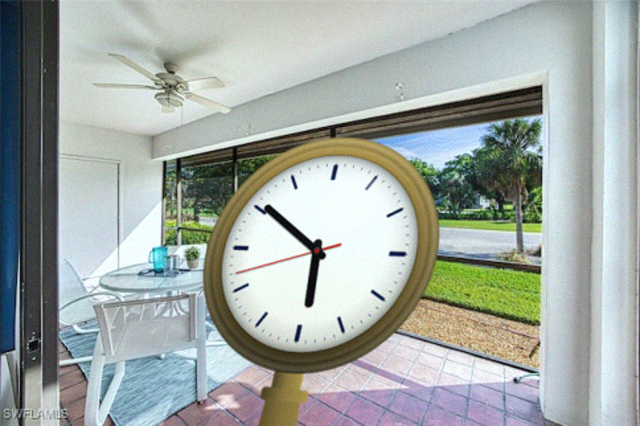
5:50:42
